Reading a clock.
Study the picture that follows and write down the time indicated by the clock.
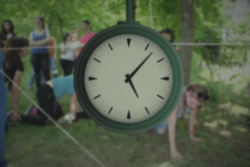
5:07
